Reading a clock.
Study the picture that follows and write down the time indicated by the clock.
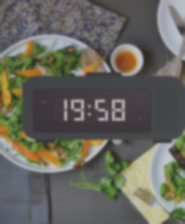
19:58
